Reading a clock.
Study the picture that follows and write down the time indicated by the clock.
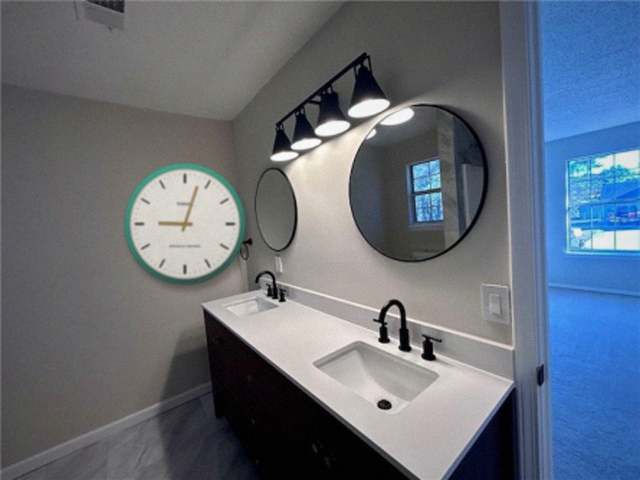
9:03
